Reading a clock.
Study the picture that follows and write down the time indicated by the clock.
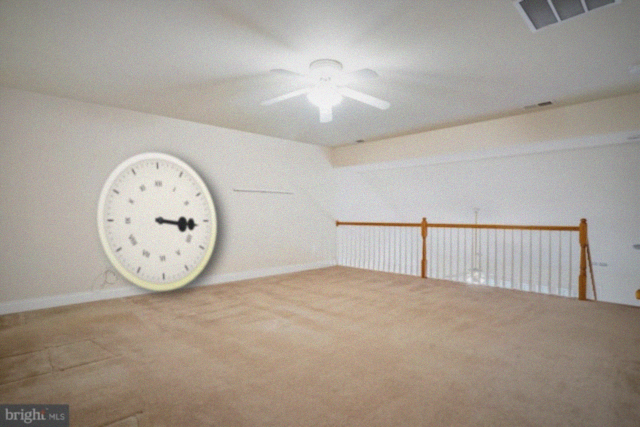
3:16
